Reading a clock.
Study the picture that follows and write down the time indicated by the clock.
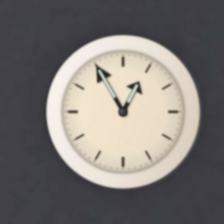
12:55
